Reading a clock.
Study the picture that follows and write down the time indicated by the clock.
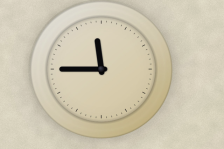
11:45
